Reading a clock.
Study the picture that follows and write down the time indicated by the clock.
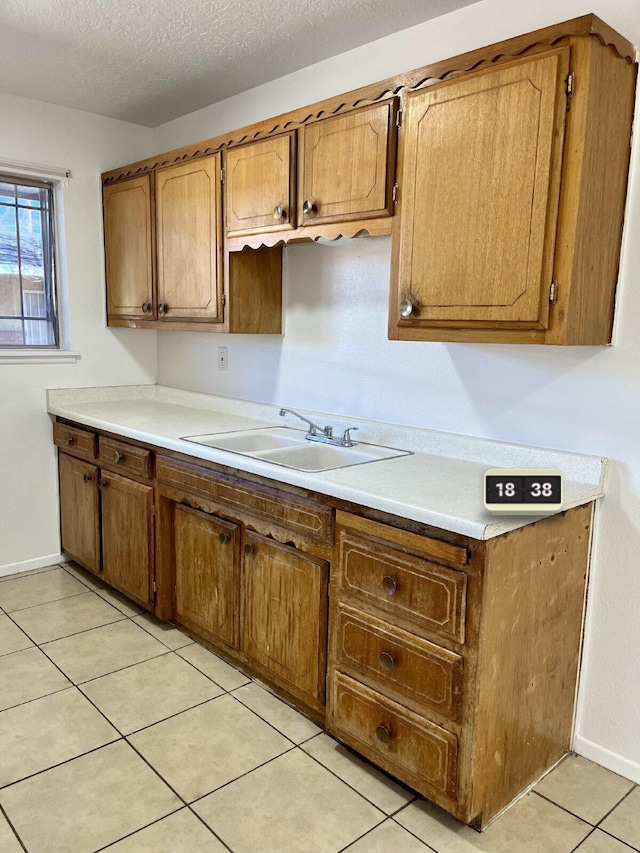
18:38
